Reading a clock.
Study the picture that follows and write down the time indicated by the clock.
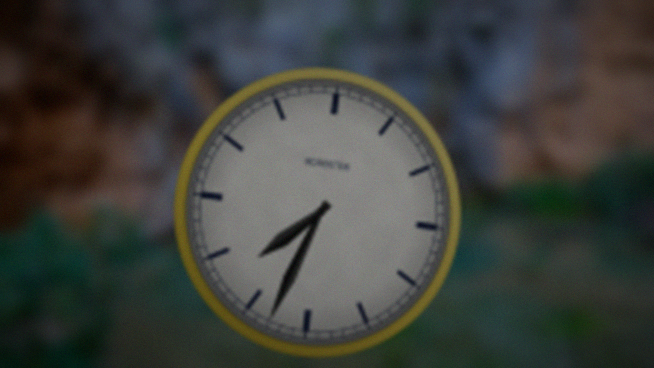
7:33
